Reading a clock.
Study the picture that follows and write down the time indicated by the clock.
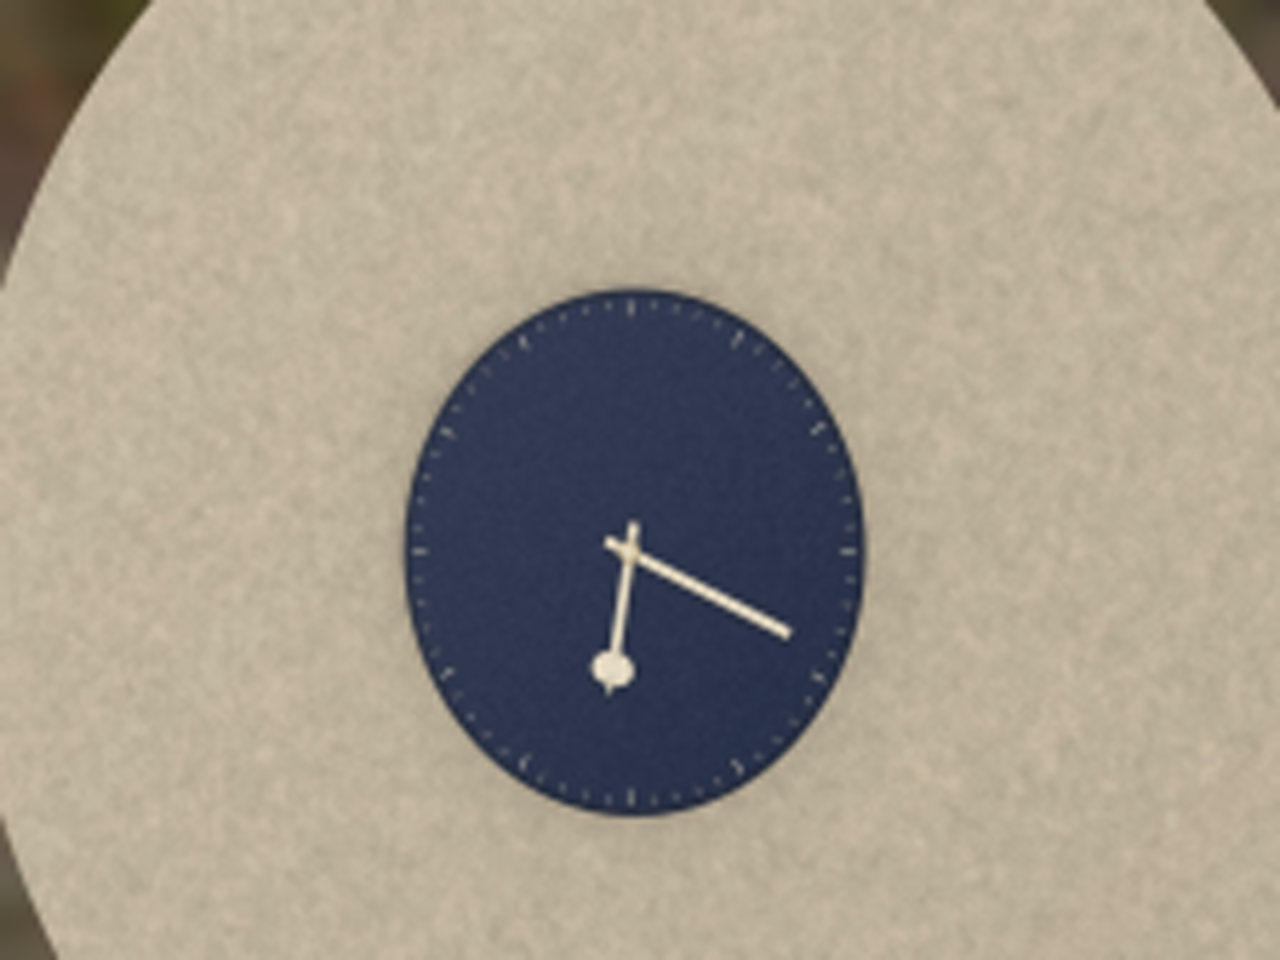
6:19
